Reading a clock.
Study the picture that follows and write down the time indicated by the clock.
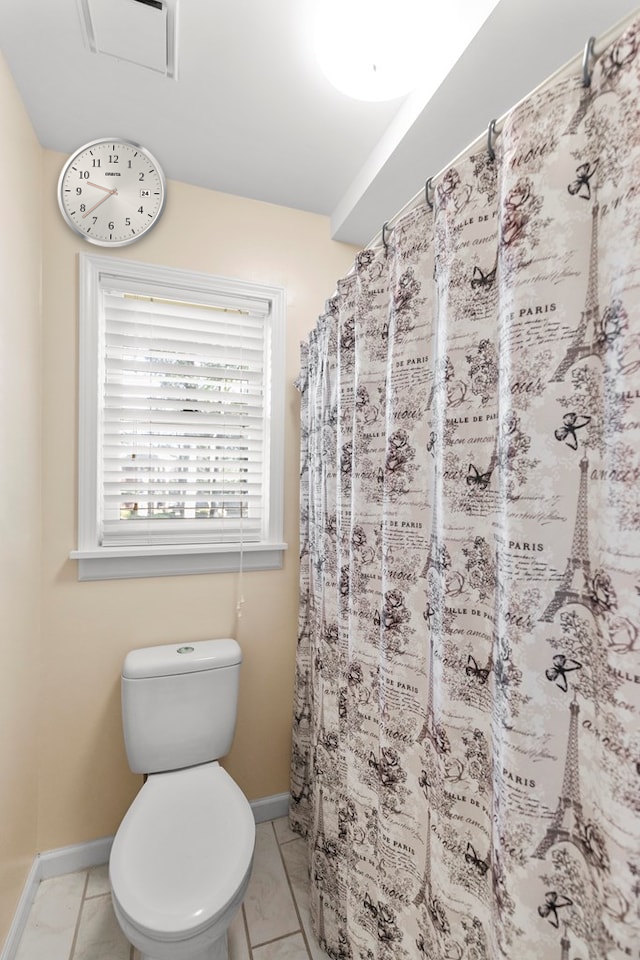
9:38
